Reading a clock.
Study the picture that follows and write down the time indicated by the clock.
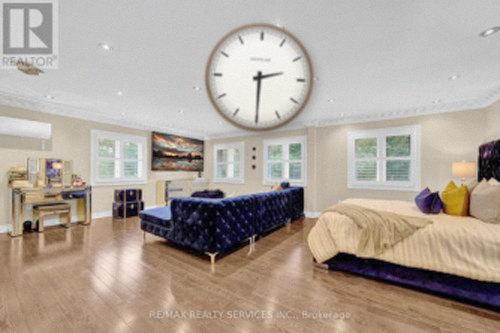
2:30
